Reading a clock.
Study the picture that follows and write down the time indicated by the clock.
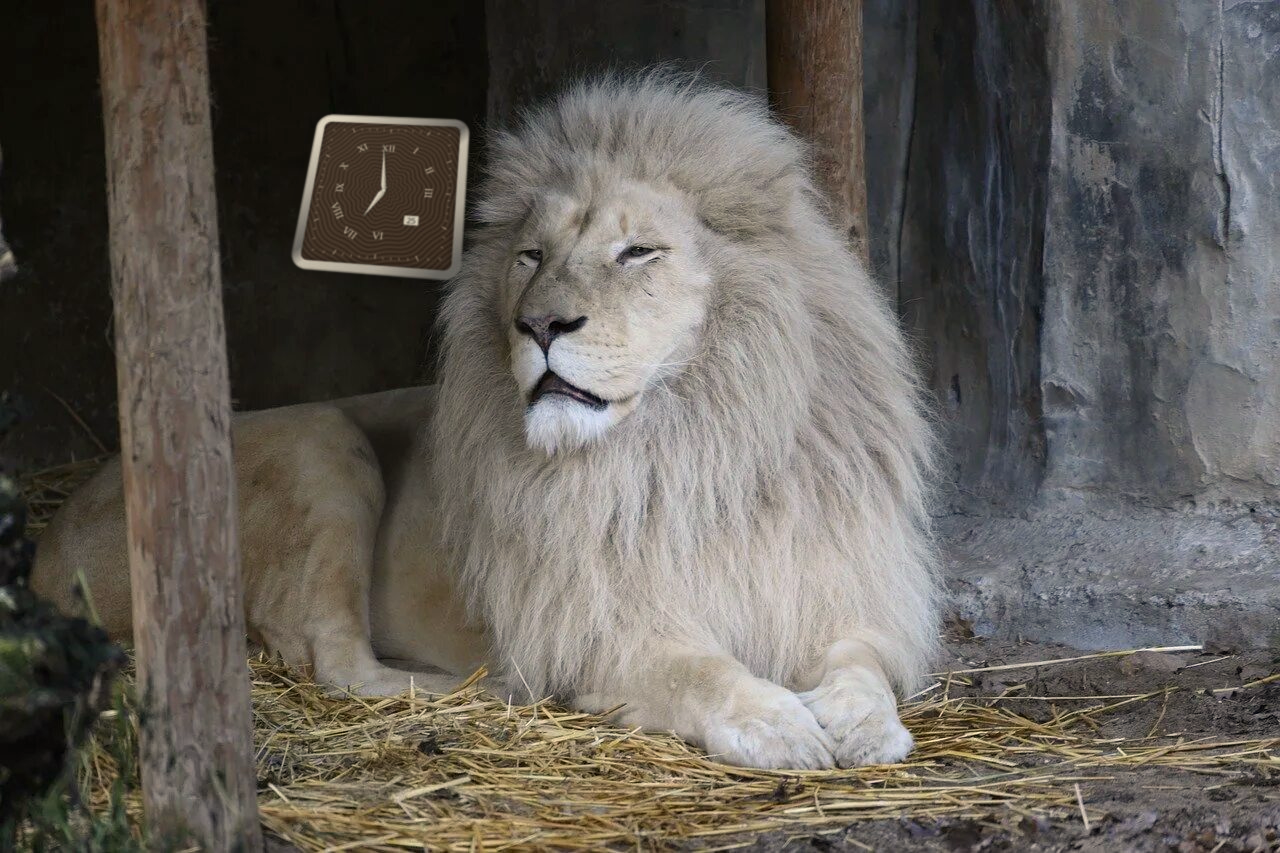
6:59
